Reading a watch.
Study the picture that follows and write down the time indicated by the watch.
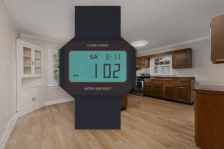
1:02
